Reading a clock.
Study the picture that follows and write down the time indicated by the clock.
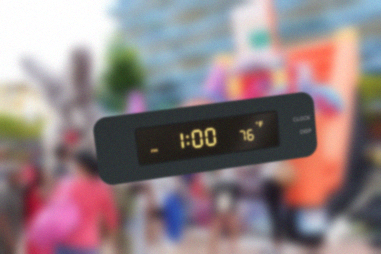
1:00
